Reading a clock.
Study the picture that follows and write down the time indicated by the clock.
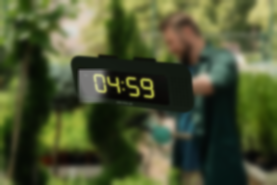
4:59
